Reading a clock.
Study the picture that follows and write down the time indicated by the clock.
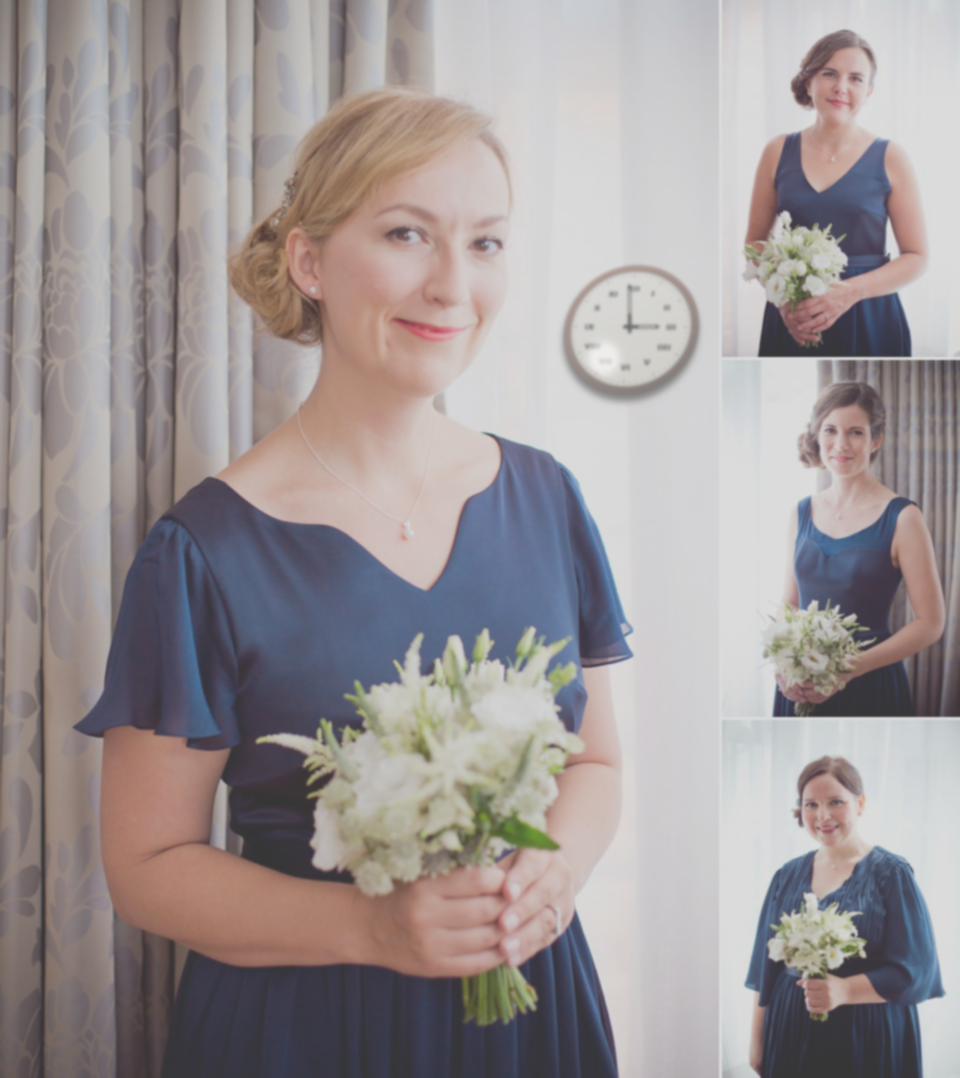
2:59
